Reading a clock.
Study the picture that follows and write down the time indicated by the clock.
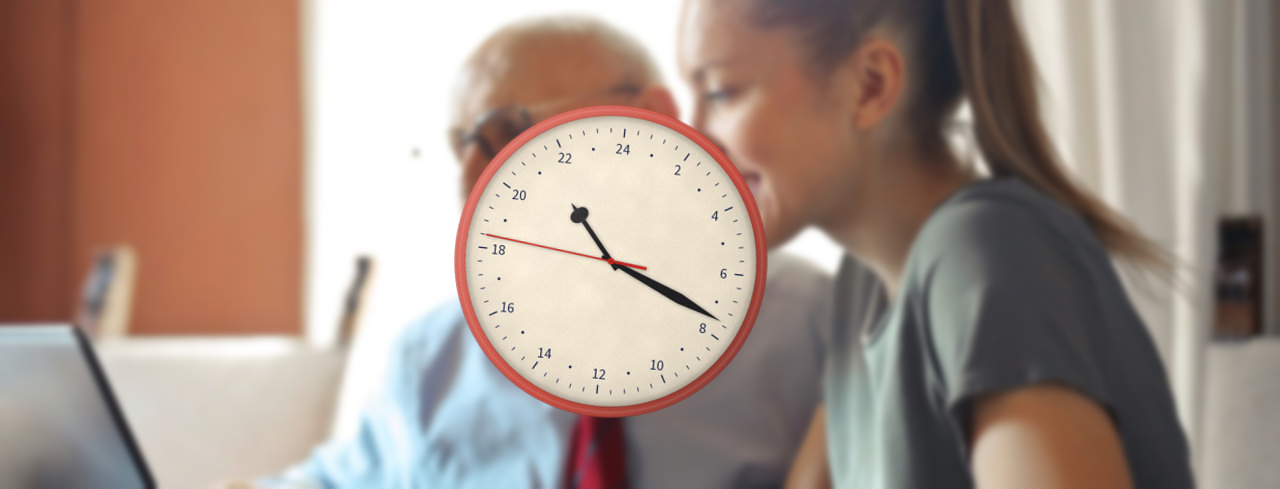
21:18:46
